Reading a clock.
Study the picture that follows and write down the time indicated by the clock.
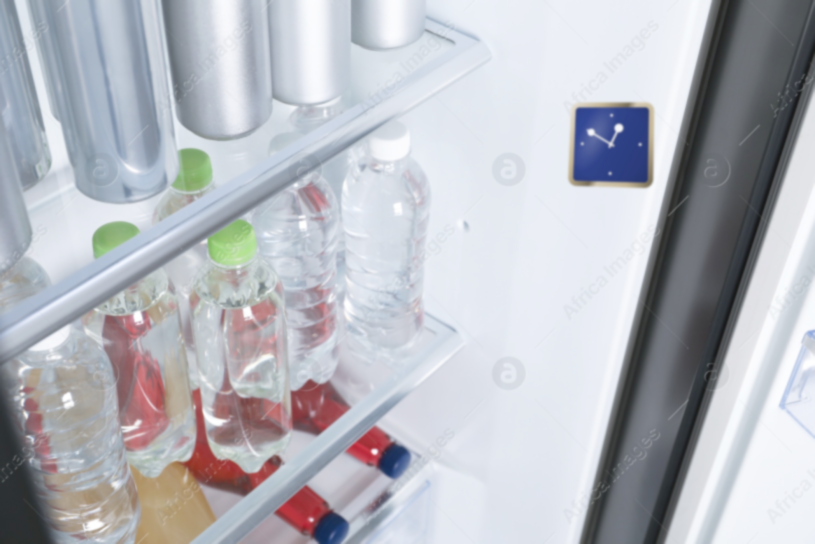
12:50
